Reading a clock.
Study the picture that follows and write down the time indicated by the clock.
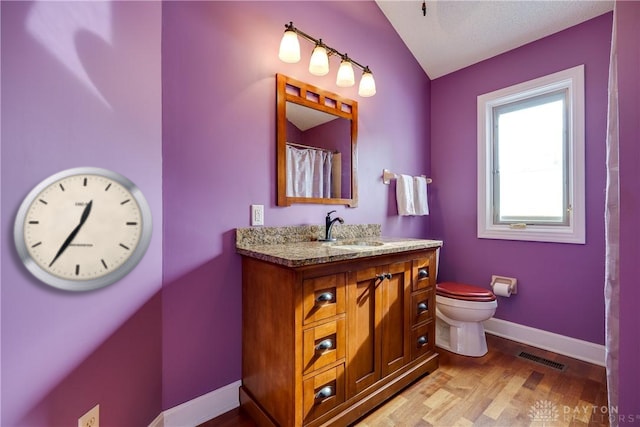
12:35
